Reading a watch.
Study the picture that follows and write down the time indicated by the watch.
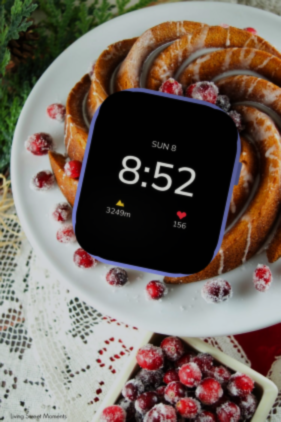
8:52
